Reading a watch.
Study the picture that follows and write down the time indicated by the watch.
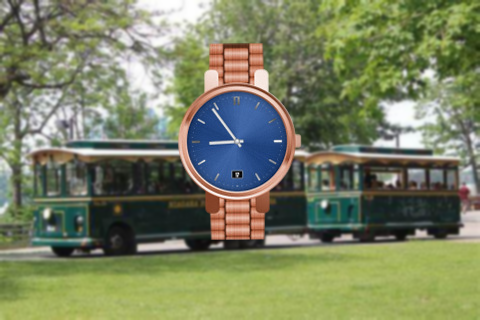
8:54
